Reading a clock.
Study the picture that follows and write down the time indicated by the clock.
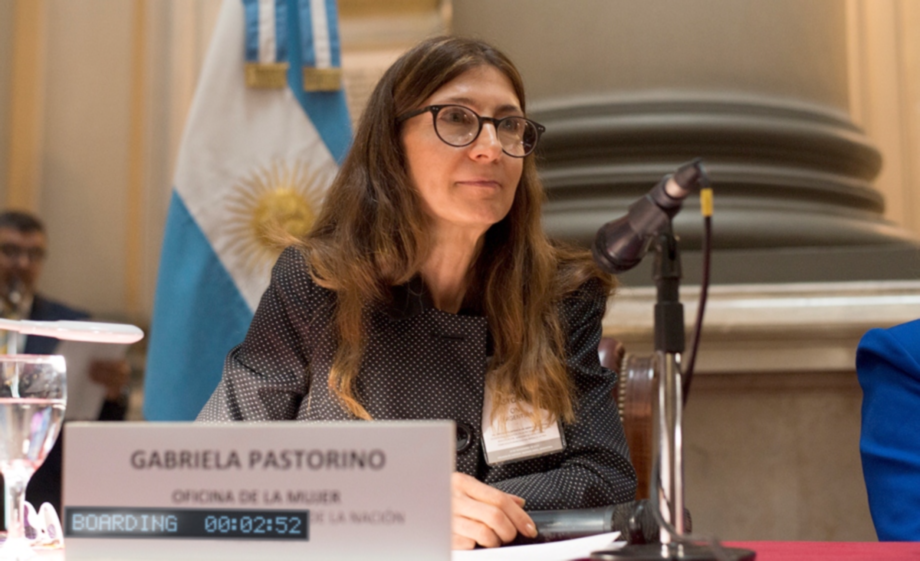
0:02:52
